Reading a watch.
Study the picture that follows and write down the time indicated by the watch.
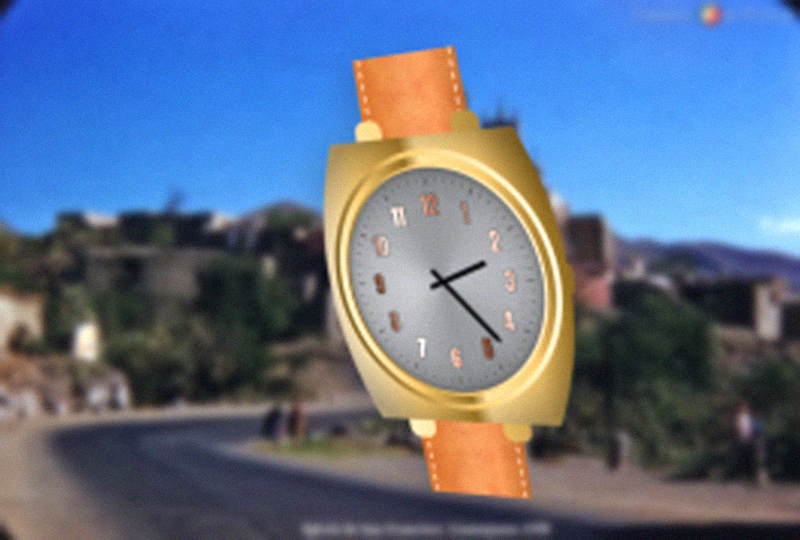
2:23
